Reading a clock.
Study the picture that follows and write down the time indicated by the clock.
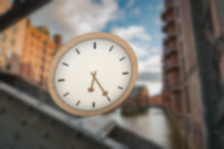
6:25
